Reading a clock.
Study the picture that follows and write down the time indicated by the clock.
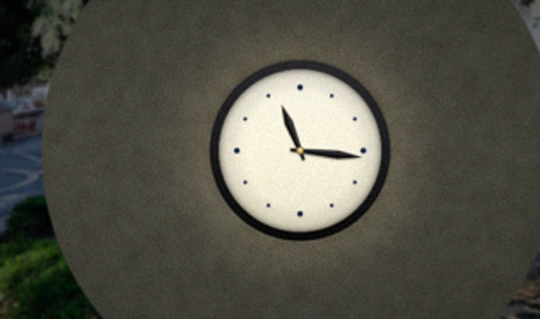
11:16
